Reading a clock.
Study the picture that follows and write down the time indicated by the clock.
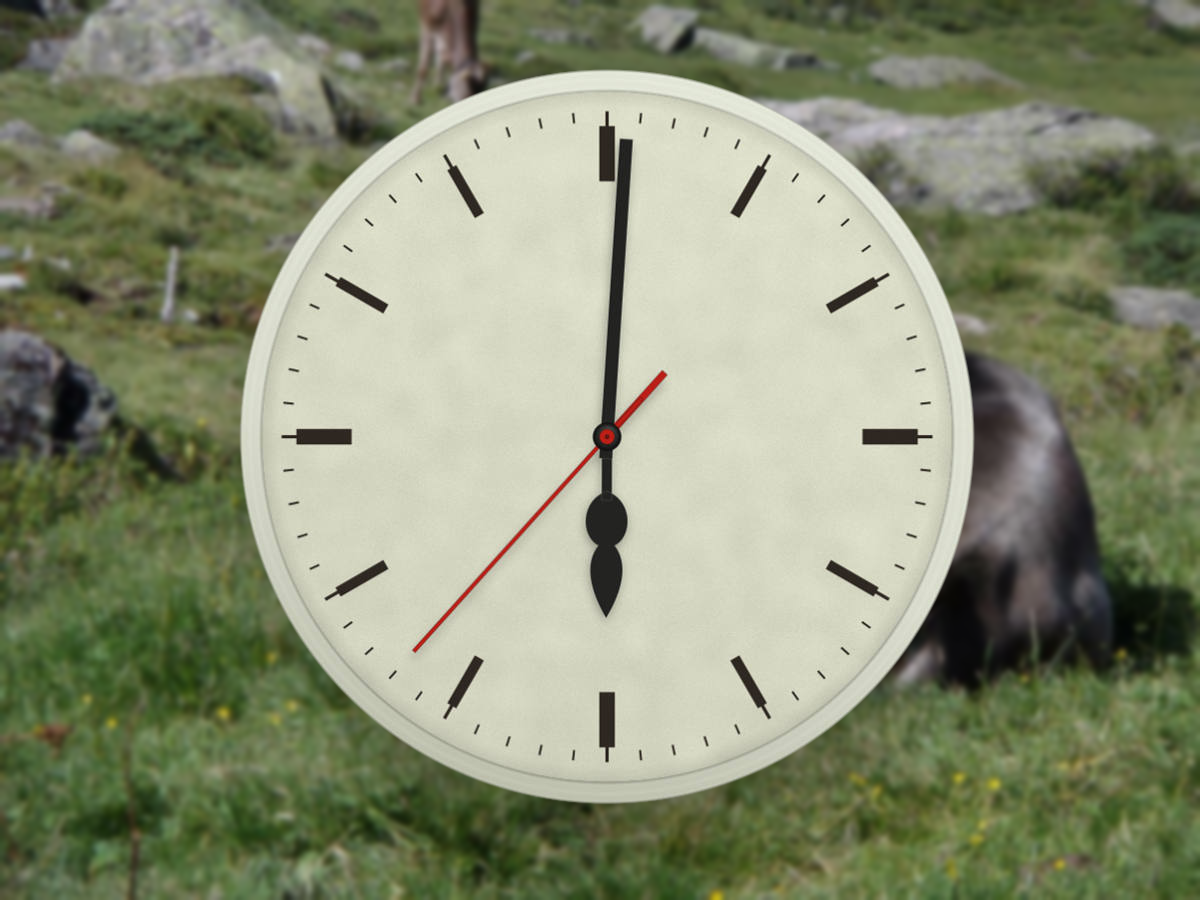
6:00:37
